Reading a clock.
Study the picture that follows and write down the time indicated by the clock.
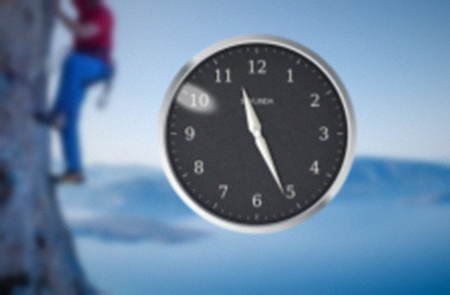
11:26
